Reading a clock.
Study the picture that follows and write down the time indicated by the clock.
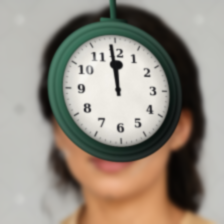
11:59
